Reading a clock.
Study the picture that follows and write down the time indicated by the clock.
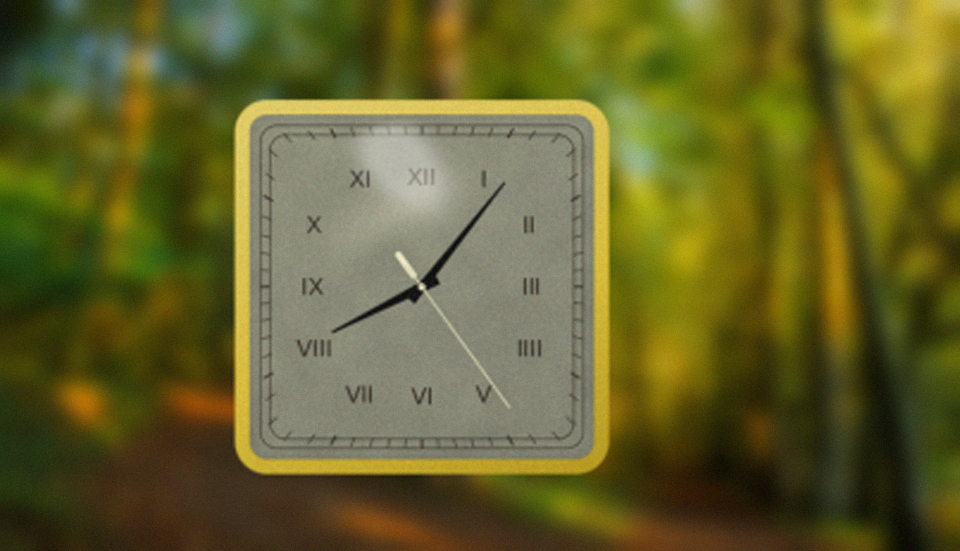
8:06:24
